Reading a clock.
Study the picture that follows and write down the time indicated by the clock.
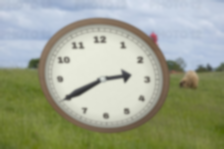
2:40
